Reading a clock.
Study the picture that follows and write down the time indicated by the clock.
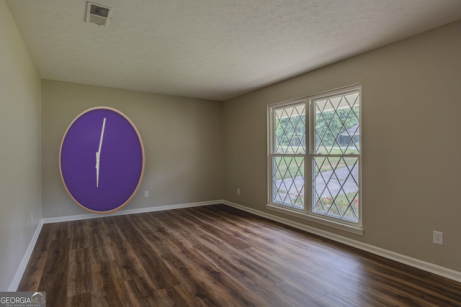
6:02
